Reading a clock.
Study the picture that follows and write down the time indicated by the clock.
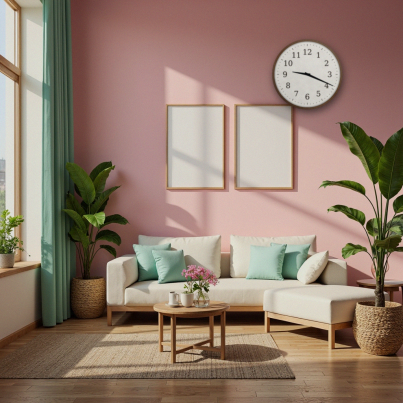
9:19
